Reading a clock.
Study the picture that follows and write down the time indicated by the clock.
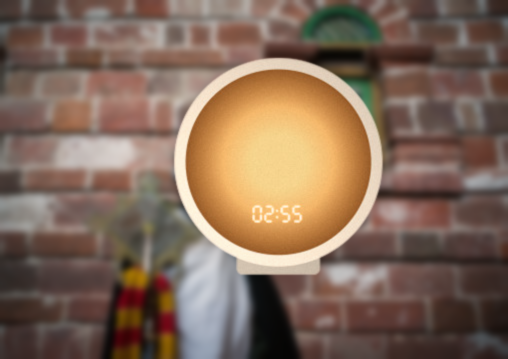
2:55
